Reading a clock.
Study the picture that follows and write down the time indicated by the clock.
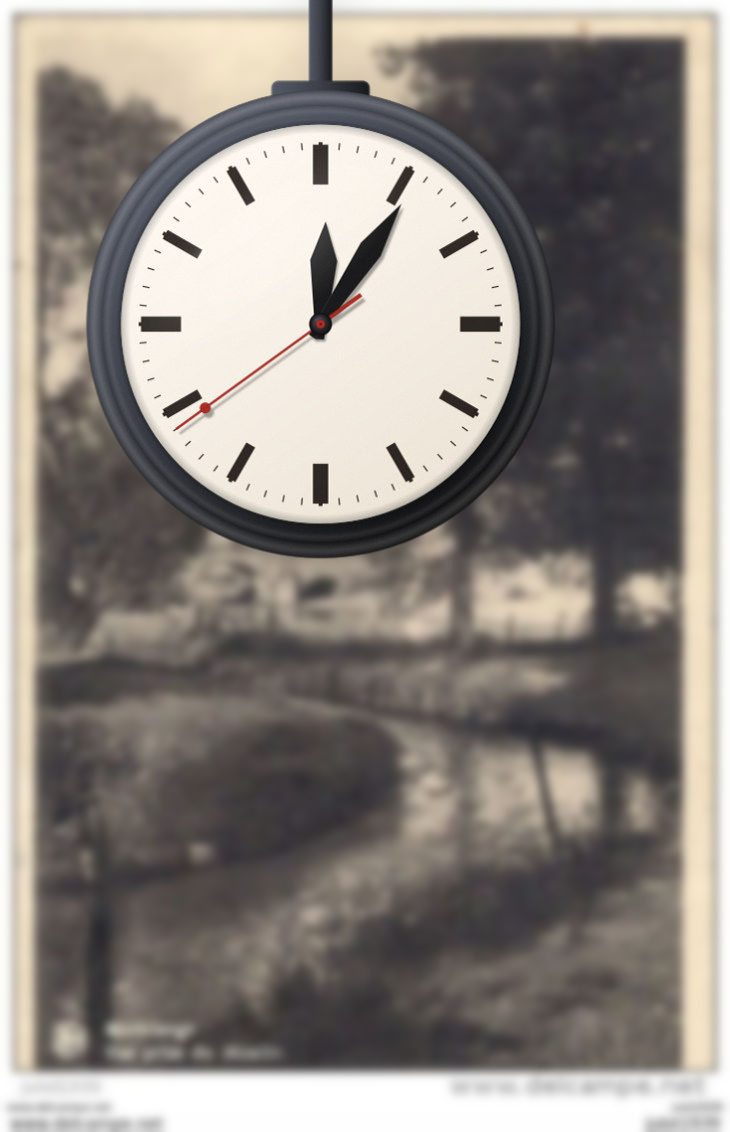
12:05:39
